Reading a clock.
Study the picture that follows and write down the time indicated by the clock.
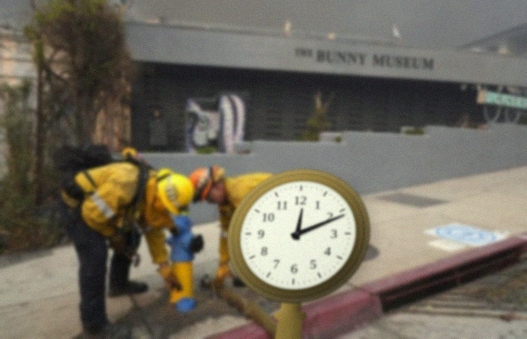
12:11
